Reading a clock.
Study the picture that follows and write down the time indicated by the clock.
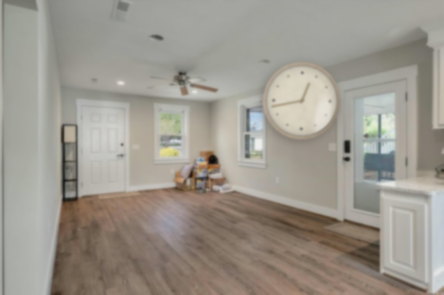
12:43
